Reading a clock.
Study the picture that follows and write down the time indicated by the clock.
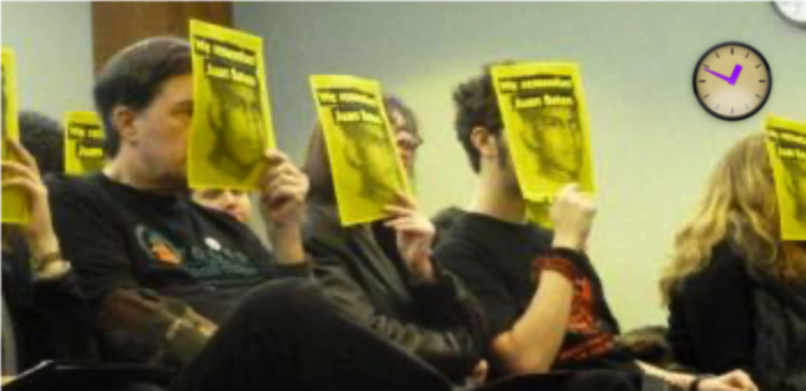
12:49
